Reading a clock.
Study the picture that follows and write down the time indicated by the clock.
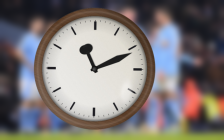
11:11
